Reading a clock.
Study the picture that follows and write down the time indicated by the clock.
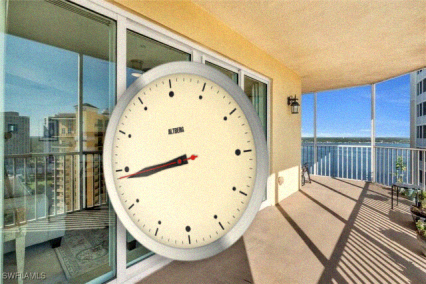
8:43:44
